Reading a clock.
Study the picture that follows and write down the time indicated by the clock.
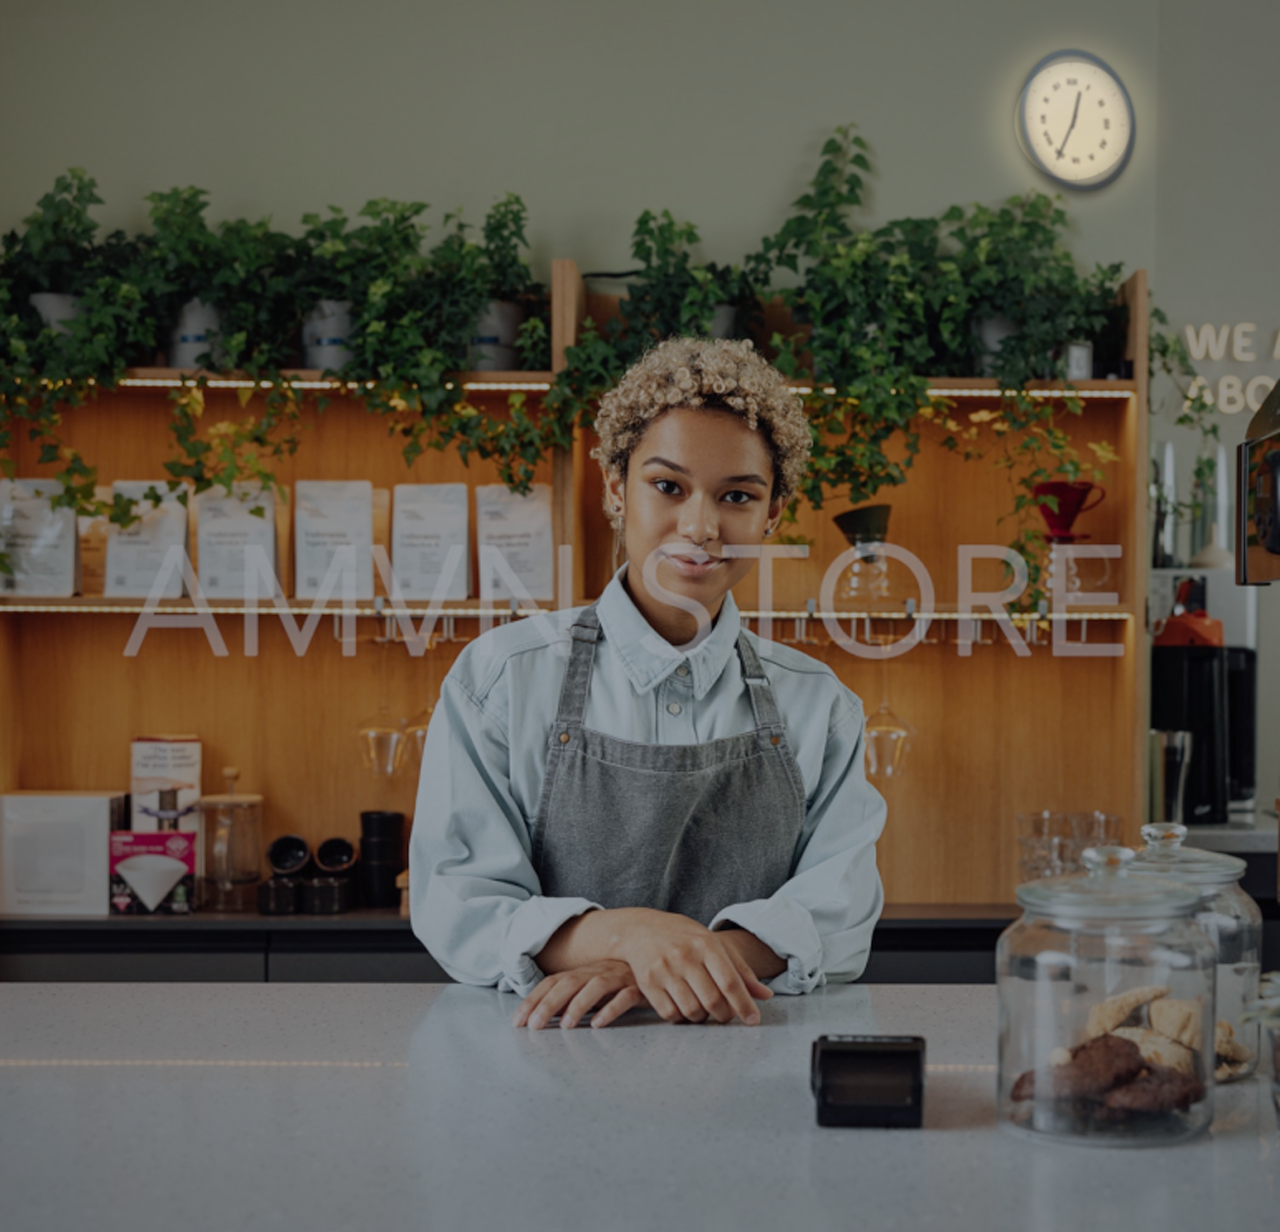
12:35
